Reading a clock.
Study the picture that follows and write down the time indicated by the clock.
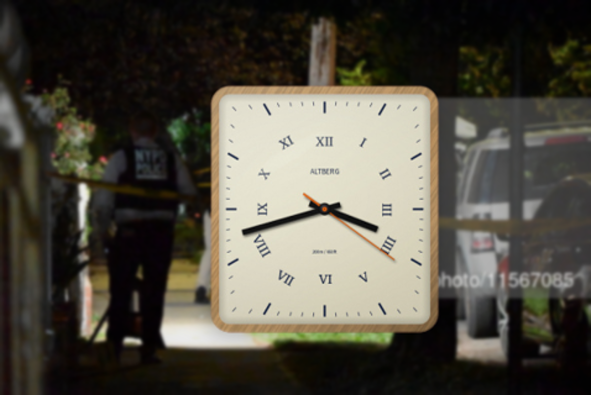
3:42:21
